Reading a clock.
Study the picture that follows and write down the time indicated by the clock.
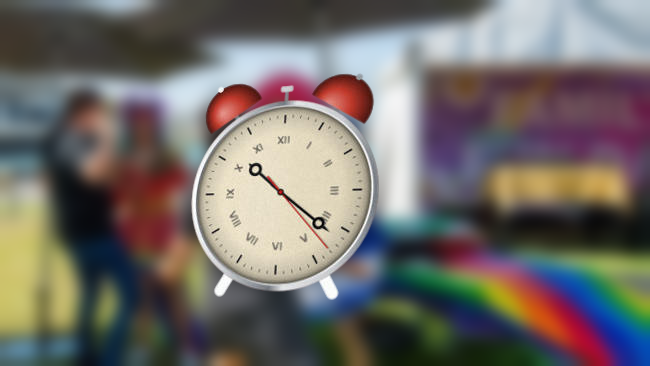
10:21:23
